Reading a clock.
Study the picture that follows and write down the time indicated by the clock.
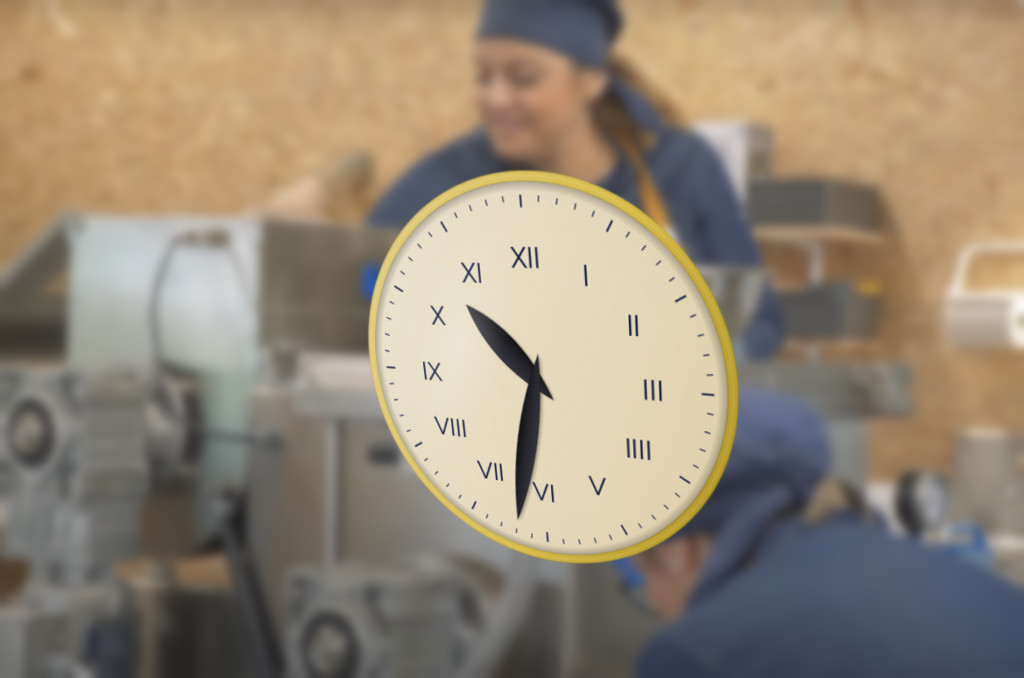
10:32
